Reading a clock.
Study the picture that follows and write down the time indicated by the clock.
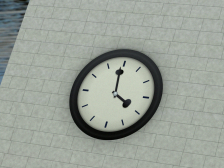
3:59
